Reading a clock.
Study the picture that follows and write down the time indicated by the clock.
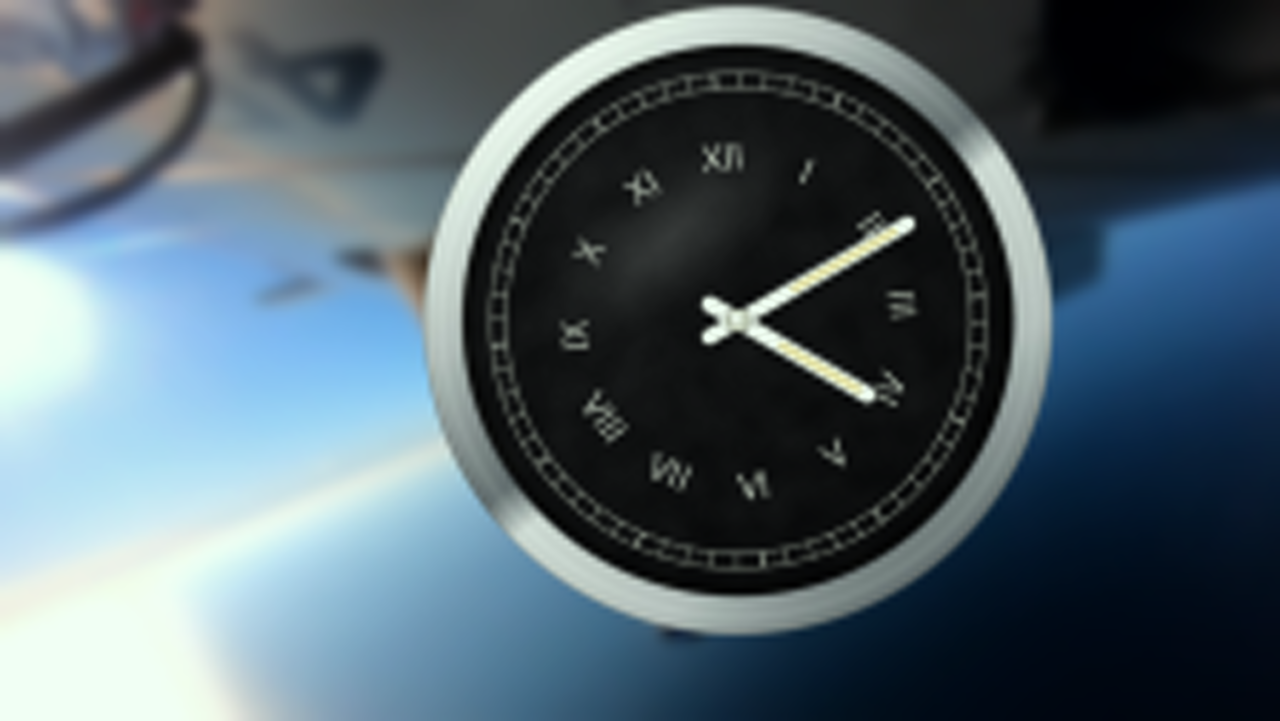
4:11
